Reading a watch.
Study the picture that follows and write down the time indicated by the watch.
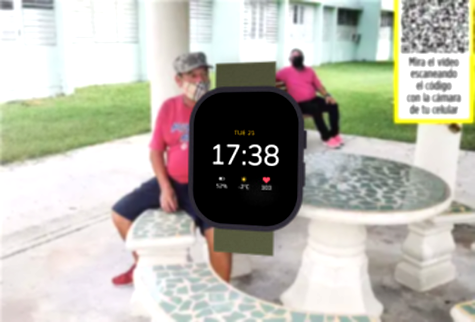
17:38
